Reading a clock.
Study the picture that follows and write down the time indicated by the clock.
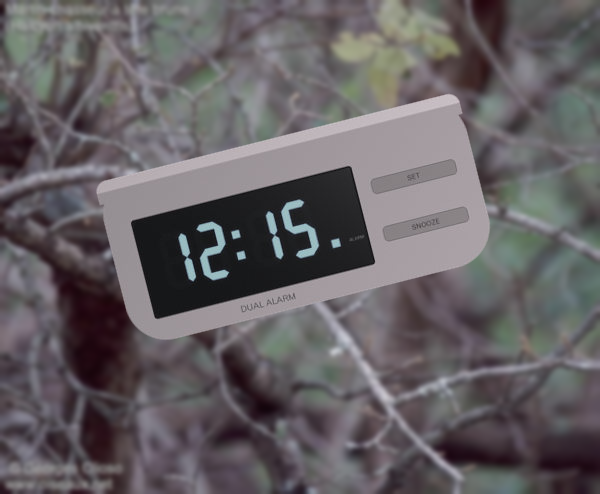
12:15
